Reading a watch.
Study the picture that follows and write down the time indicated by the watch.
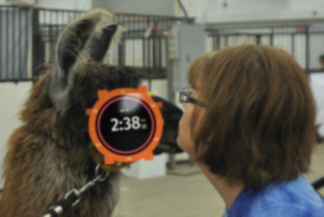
2:38
